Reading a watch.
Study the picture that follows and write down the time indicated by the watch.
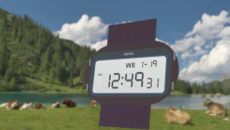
12:49:31
